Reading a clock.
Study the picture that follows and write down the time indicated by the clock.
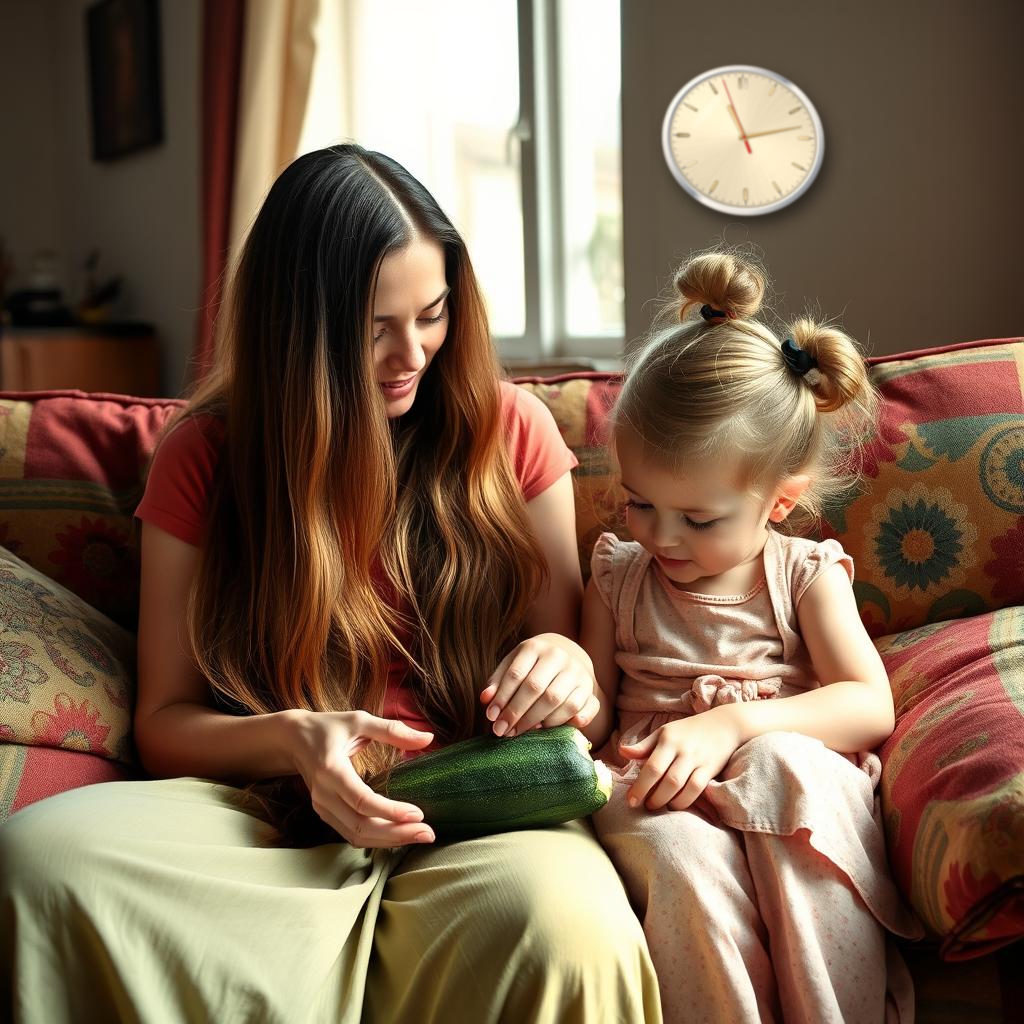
11:12:57
